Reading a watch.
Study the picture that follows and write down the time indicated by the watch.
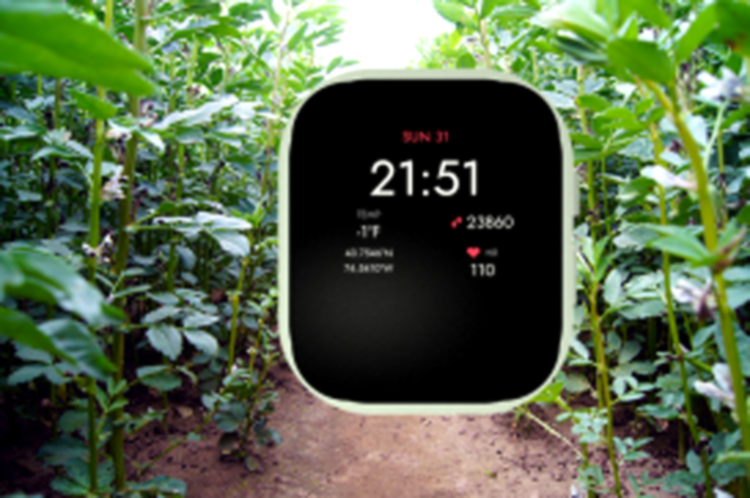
21:51
